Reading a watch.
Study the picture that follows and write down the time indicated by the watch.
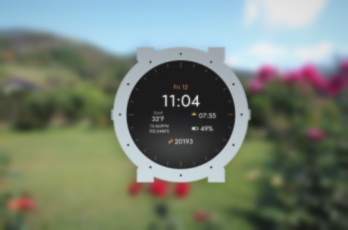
11:04
